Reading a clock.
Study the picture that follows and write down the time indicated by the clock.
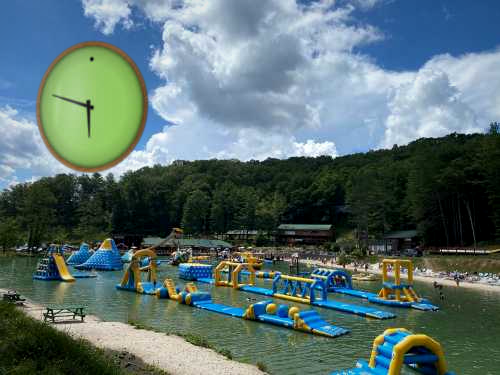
5:47
